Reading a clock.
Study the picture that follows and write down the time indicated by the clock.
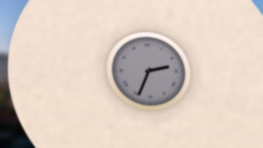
2:34
